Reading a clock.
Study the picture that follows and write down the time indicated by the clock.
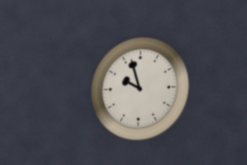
9:57
